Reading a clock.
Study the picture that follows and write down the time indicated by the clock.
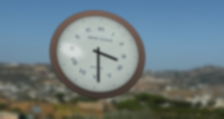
3:29
